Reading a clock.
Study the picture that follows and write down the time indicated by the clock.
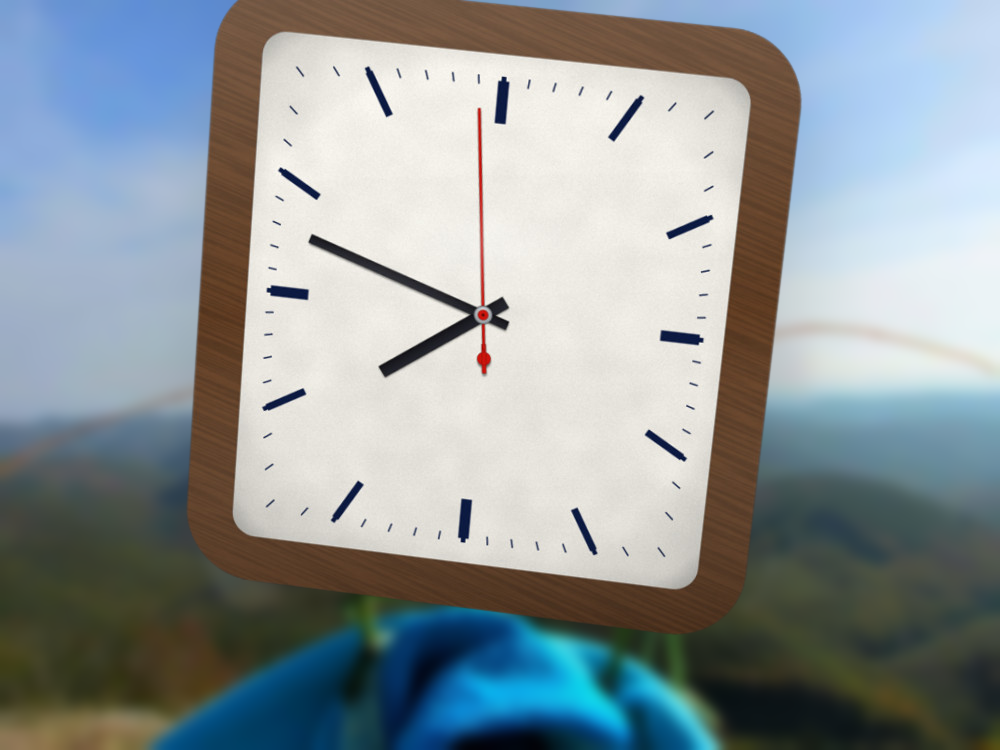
7:47:59
